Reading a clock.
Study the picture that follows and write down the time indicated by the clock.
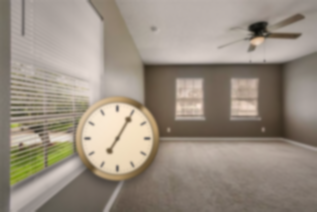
7:05
